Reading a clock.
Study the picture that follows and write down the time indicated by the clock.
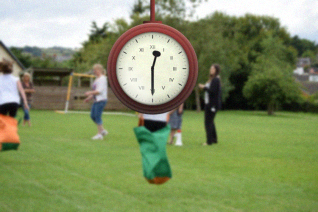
12:30
